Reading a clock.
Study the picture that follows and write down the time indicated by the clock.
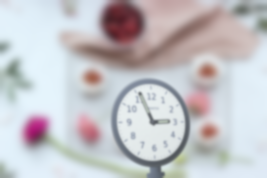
2:56
